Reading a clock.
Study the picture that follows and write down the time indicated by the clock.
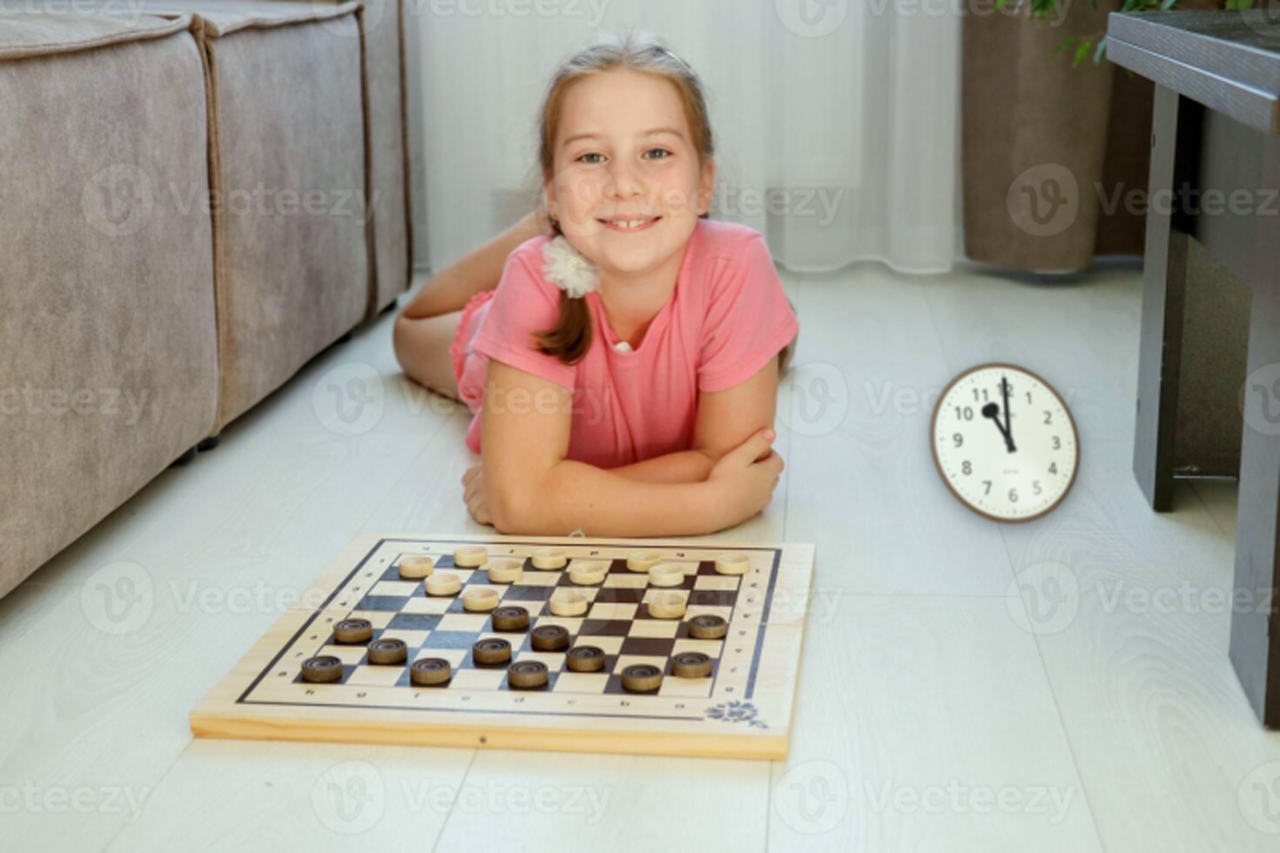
11:00
